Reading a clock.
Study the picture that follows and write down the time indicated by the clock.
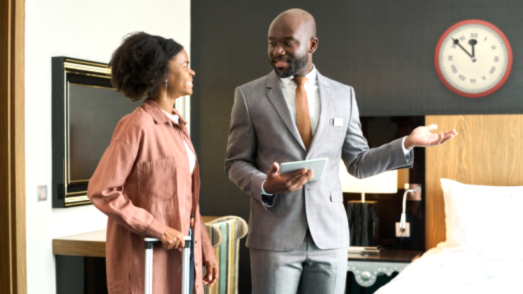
11:52
